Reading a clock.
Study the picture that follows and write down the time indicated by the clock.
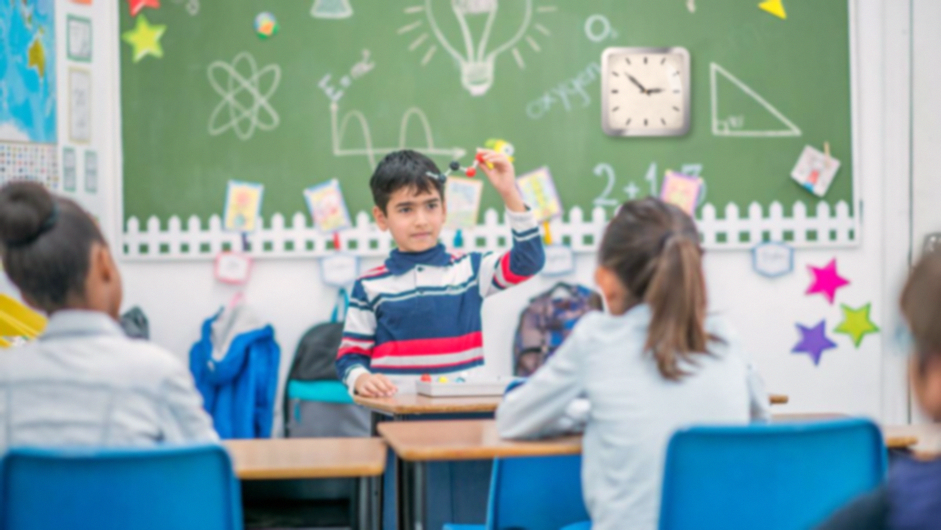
2:52
